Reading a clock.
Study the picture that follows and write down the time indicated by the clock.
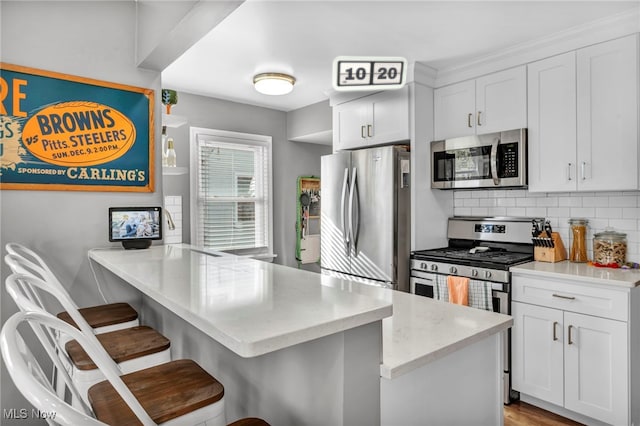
10:20
